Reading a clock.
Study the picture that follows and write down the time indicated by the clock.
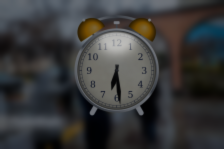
6:29
